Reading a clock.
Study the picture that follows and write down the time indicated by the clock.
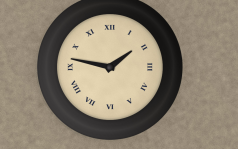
1:47
